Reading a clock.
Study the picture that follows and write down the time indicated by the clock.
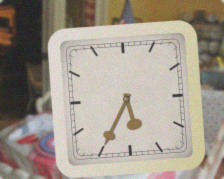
5:35
